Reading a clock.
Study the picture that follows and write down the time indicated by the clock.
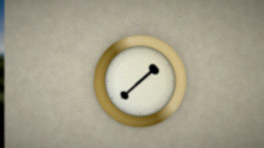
1:38
